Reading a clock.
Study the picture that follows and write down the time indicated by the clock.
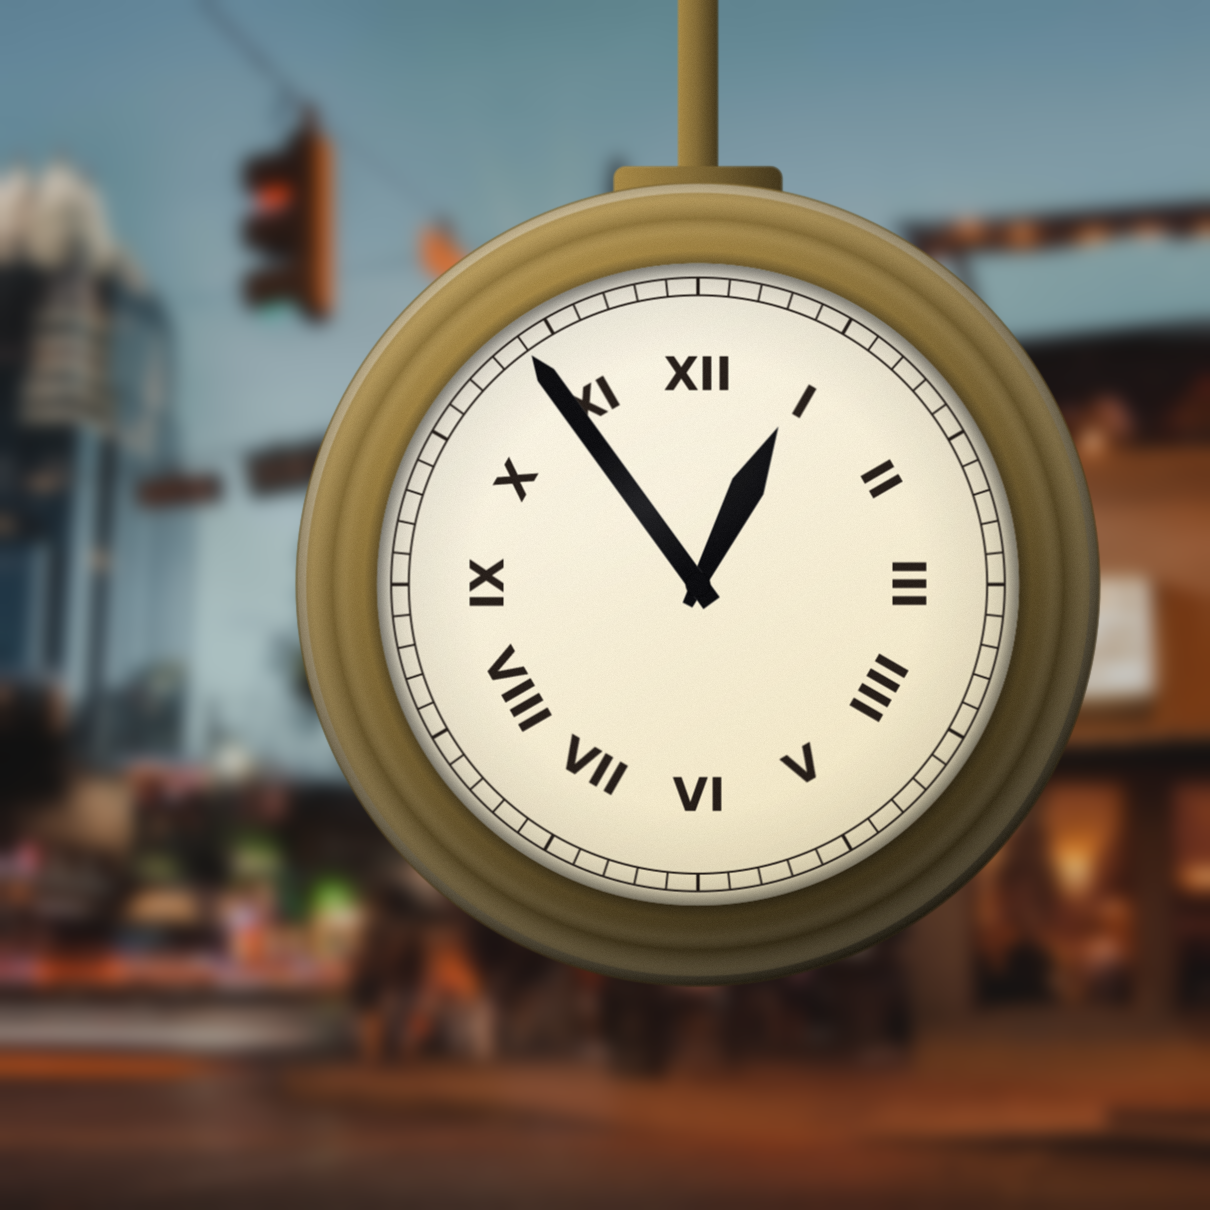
12:54
